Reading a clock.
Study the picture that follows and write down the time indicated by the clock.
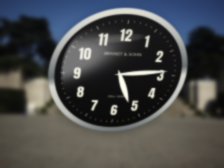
5:14
